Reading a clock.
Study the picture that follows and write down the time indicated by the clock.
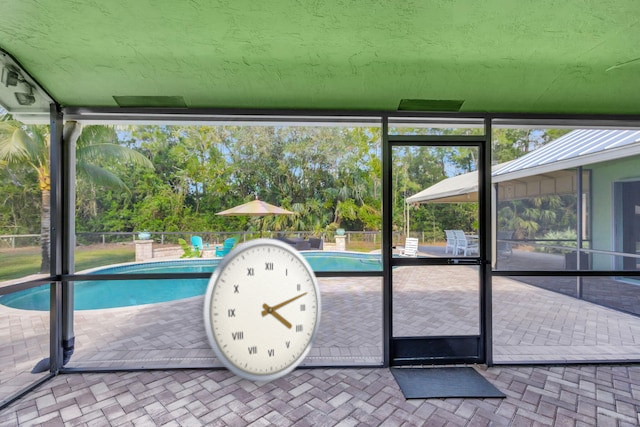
4:12
